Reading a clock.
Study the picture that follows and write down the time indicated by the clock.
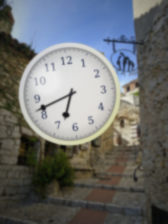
6:42
